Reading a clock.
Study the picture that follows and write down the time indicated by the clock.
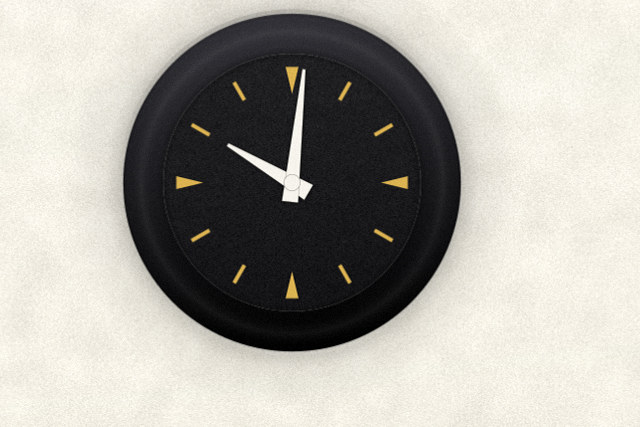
10:01
